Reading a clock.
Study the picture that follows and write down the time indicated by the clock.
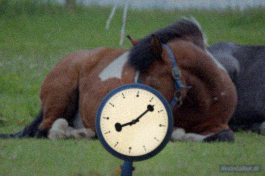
8:07
